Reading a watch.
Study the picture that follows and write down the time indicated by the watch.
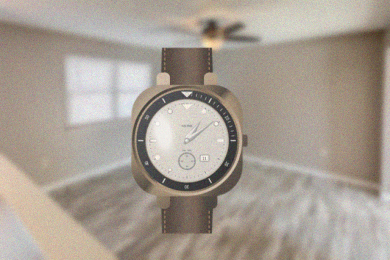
1:09
